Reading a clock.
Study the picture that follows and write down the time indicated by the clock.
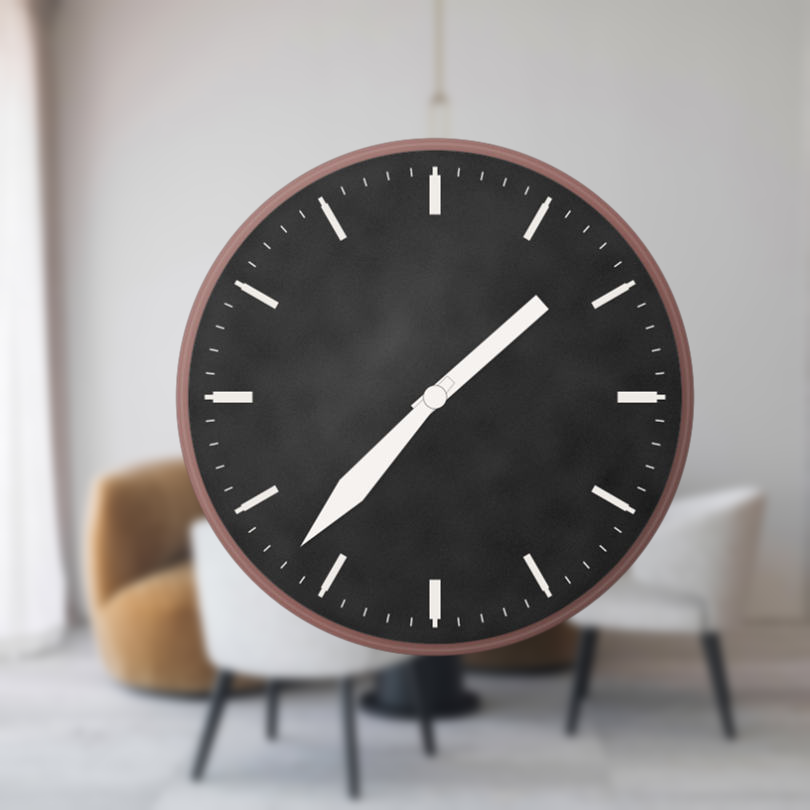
1:37
